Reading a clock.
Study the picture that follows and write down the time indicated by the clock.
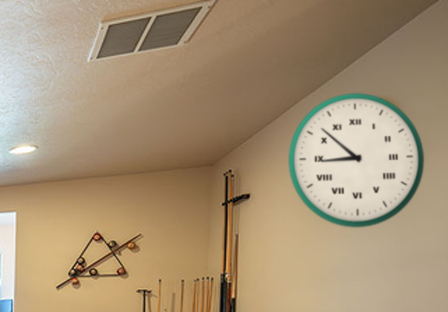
8:52
